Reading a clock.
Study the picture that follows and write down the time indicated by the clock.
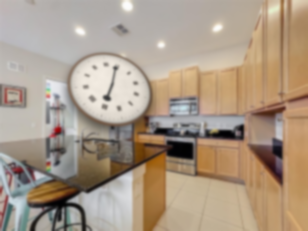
7:04
